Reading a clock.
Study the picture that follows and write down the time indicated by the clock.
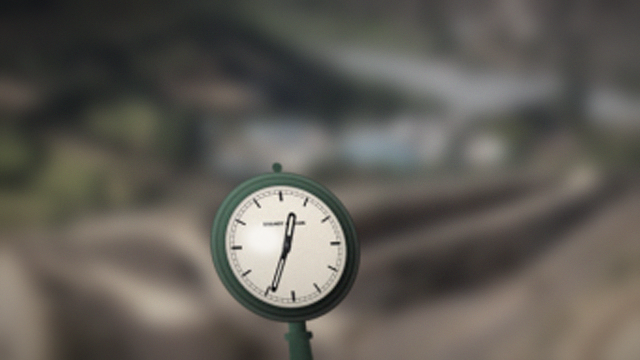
12:34
